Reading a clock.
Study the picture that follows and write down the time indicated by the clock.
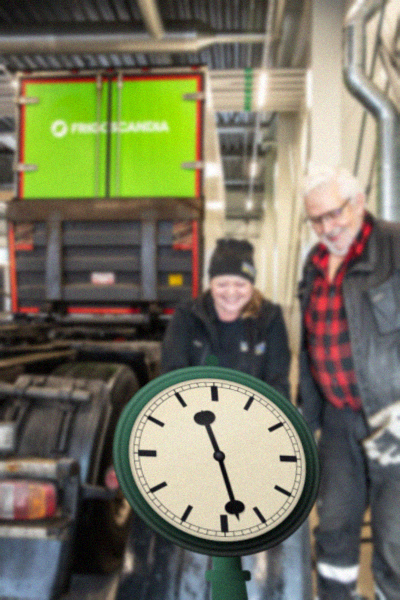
11:28
